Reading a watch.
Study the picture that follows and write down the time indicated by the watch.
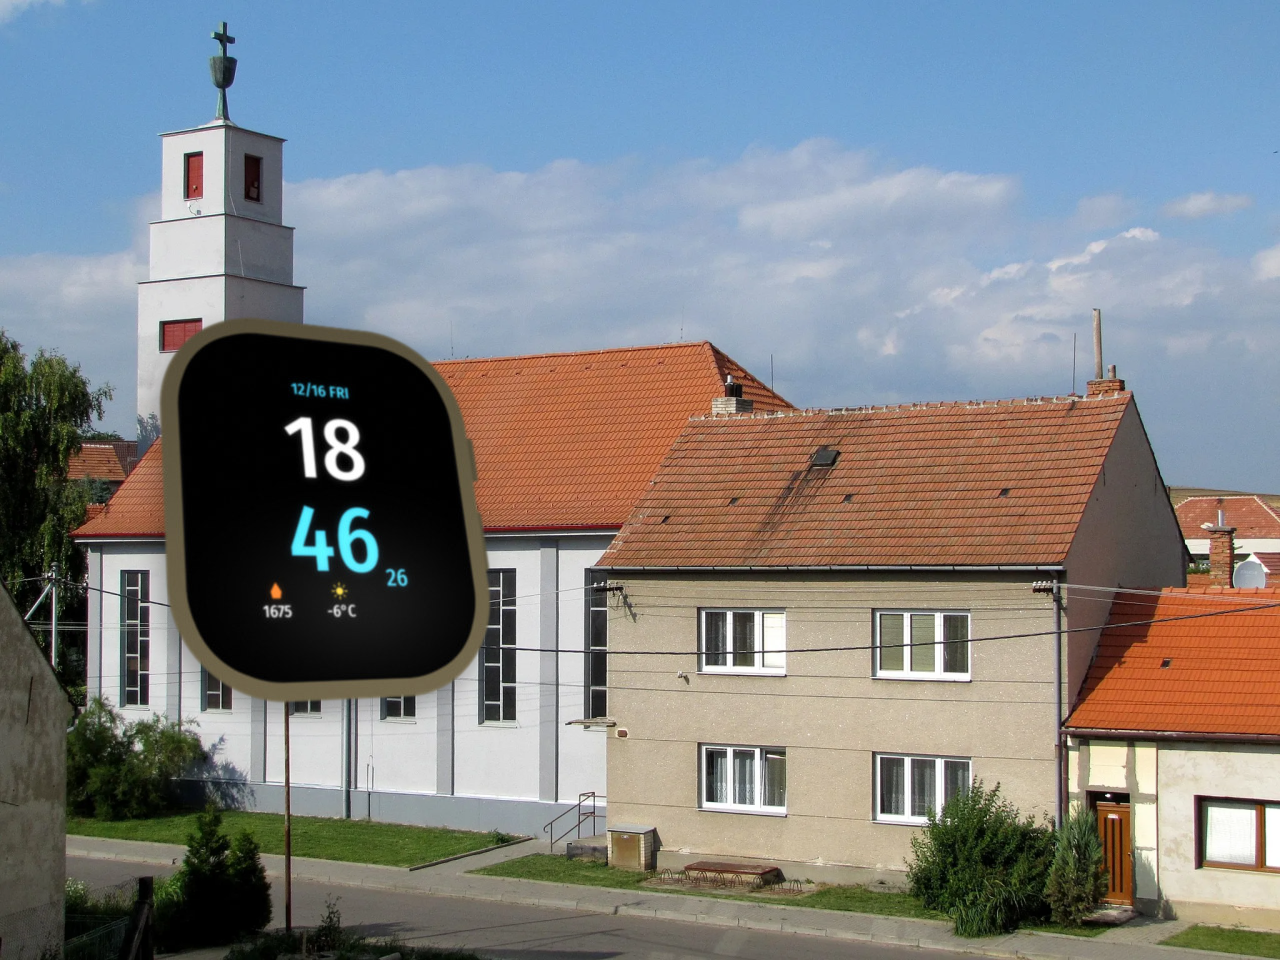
18:46:26
